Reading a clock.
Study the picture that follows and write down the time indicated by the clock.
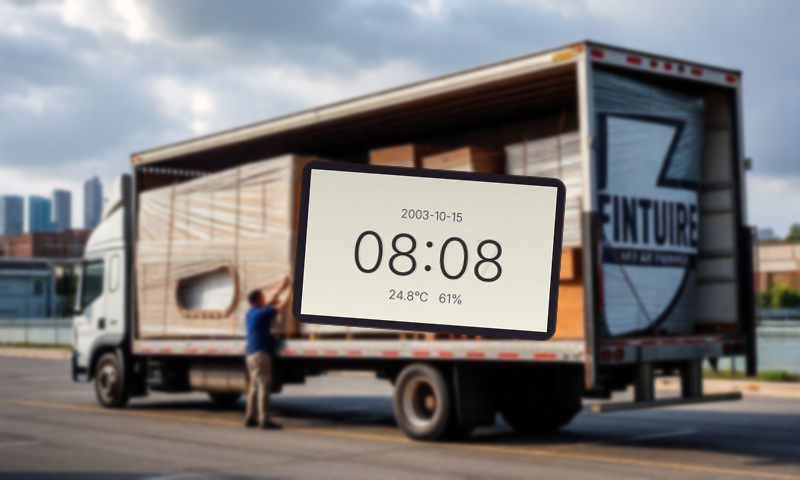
8:08
